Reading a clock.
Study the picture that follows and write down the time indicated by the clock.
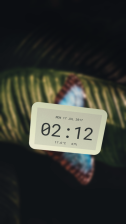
2:12
